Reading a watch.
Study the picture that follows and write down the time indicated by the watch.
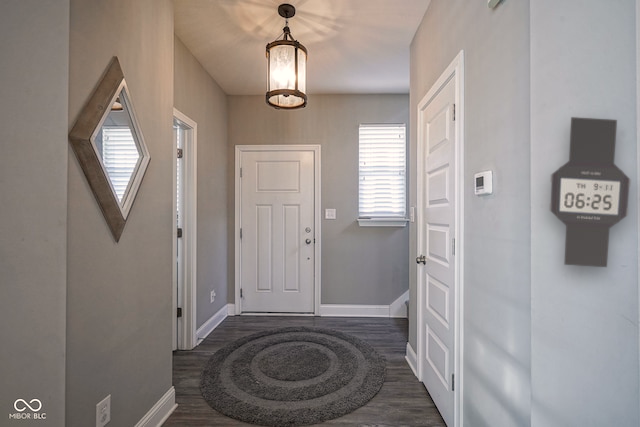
6:25
